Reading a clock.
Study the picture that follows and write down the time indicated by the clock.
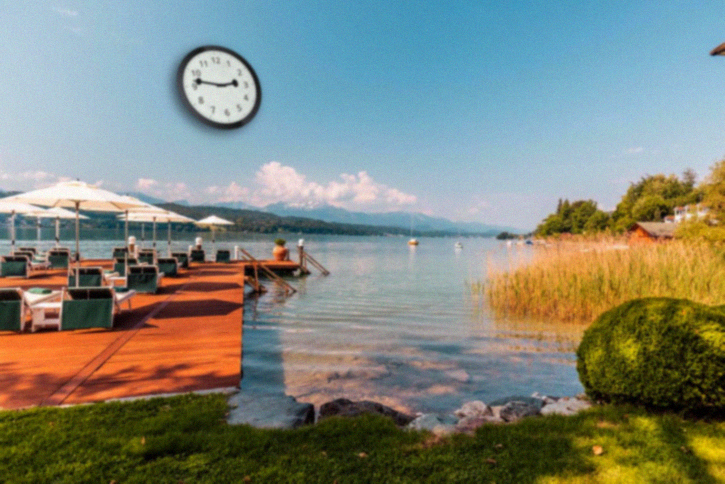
2:47
